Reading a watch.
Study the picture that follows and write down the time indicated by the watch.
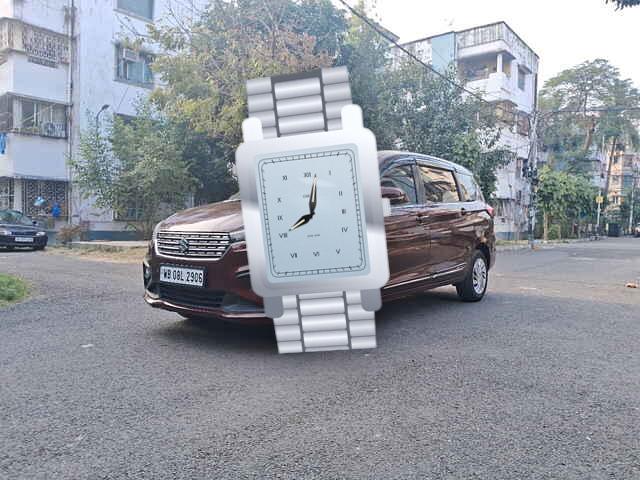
8:02
